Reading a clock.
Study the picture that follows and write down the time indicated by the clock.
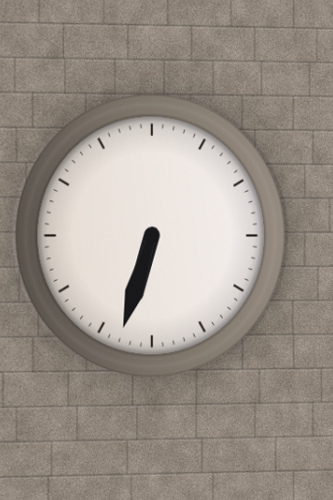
6:33
